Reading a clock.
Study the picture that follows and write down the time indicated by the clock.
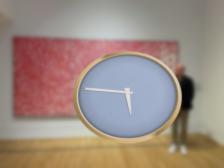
5:46
